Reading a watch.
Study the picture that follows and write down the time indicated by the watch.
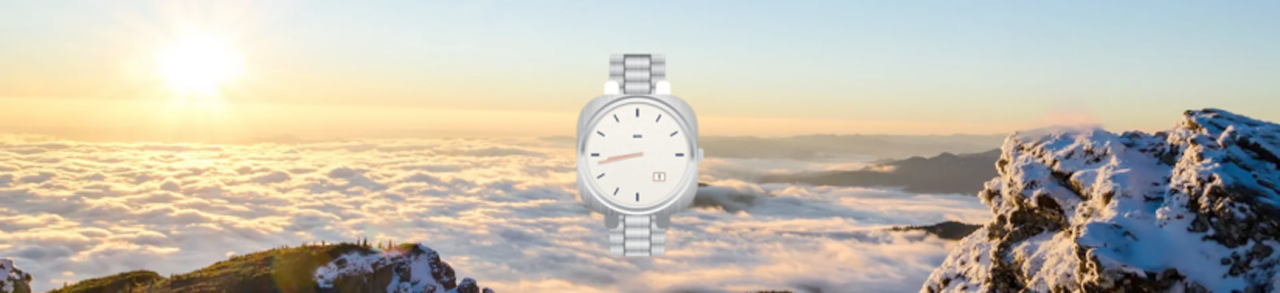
8:43
